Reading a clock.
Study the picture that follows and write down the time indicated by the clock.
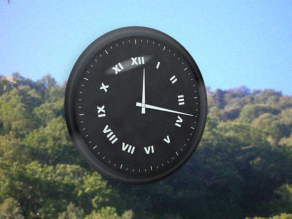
12:18
